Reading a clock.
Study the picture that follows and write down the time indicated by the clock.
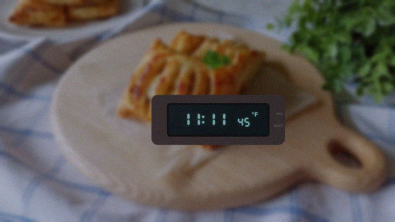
11:11
